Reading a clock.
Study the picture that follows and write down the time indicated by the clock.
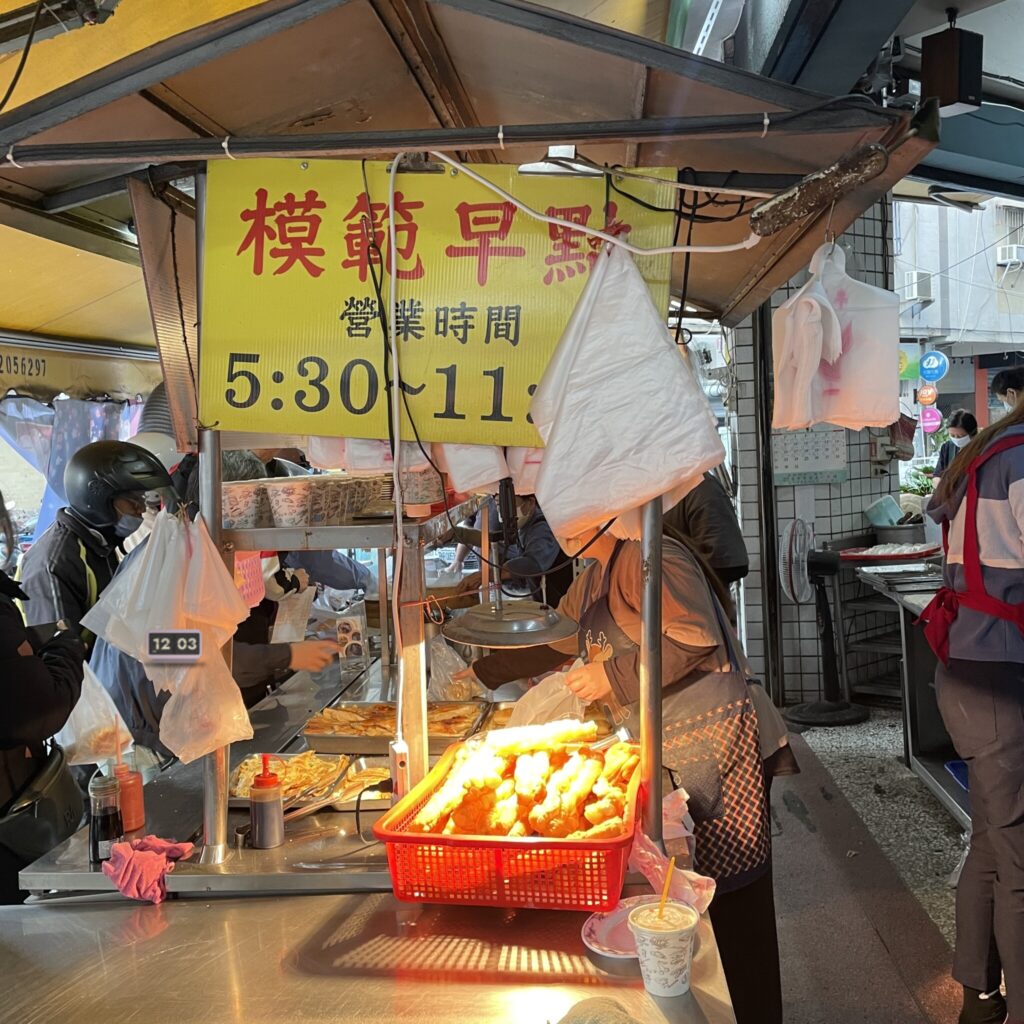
12:03
